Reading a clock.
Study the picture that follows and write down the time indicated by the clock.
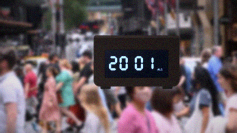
20:01
